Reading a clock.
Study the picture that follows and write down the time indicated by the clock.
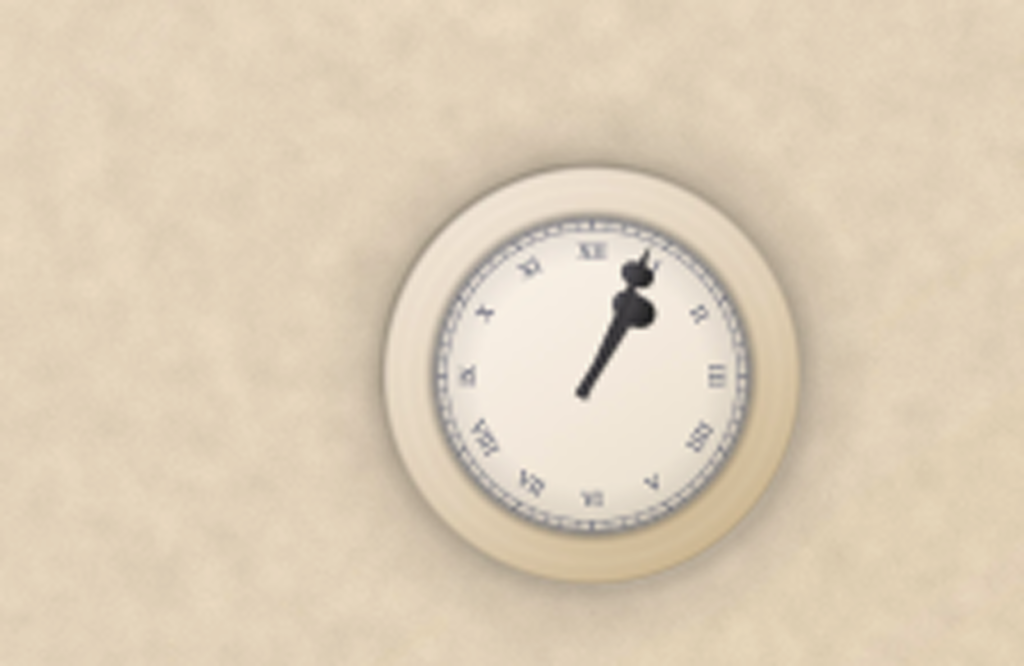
1:04
